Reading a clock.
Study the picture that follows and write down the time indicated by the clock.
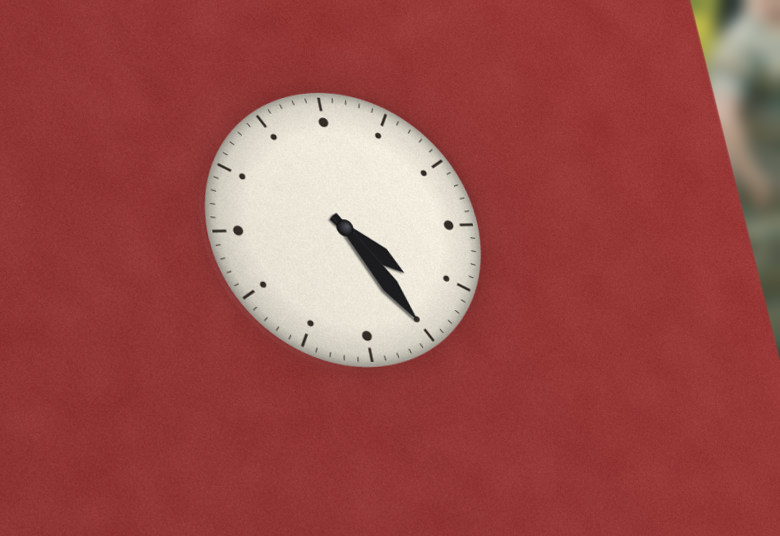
4:25
